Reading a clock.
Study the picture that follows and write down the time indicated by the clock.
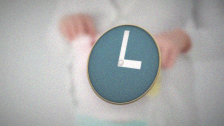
3:00
